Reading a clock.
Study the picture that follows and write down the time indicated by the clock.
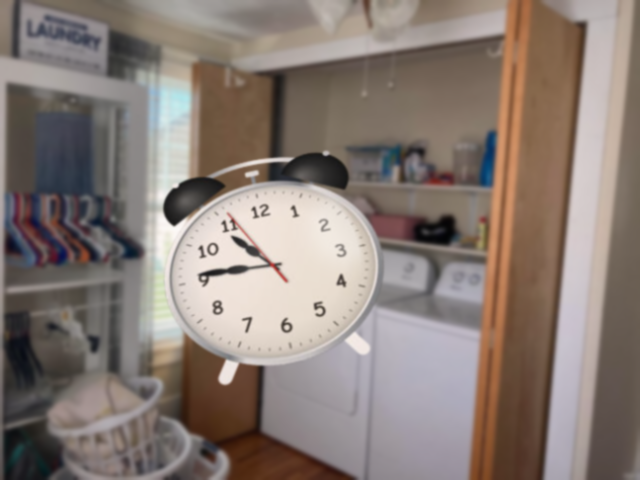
10:45:56
